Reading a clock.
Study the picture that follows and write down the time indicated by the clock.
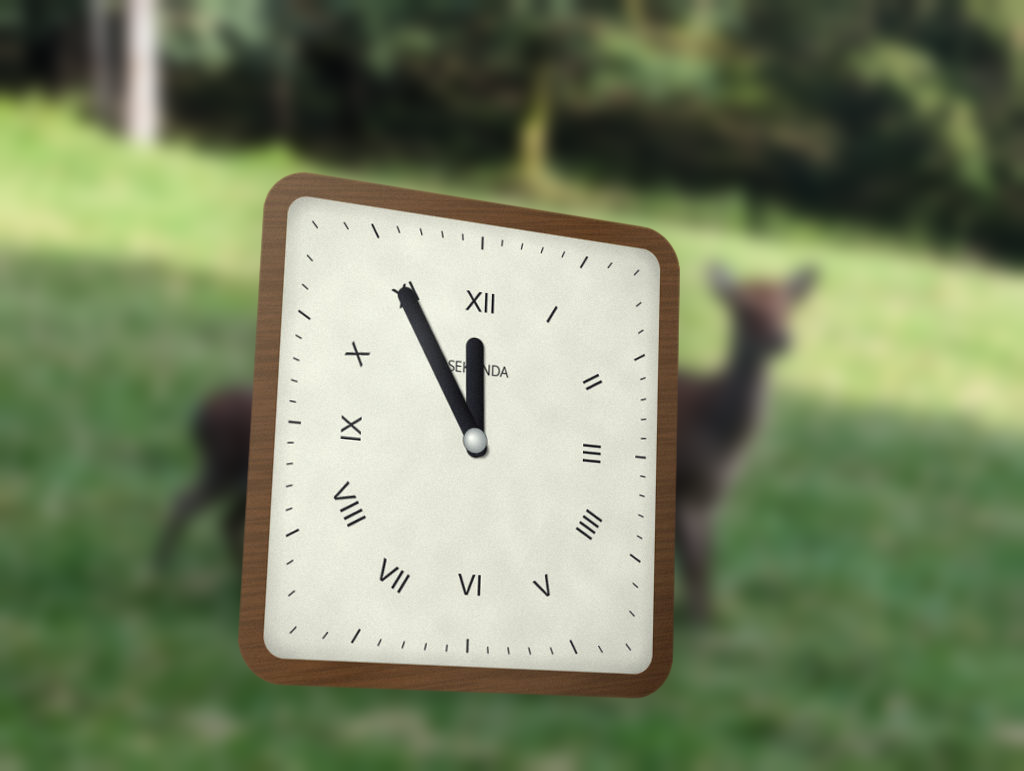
11:55
